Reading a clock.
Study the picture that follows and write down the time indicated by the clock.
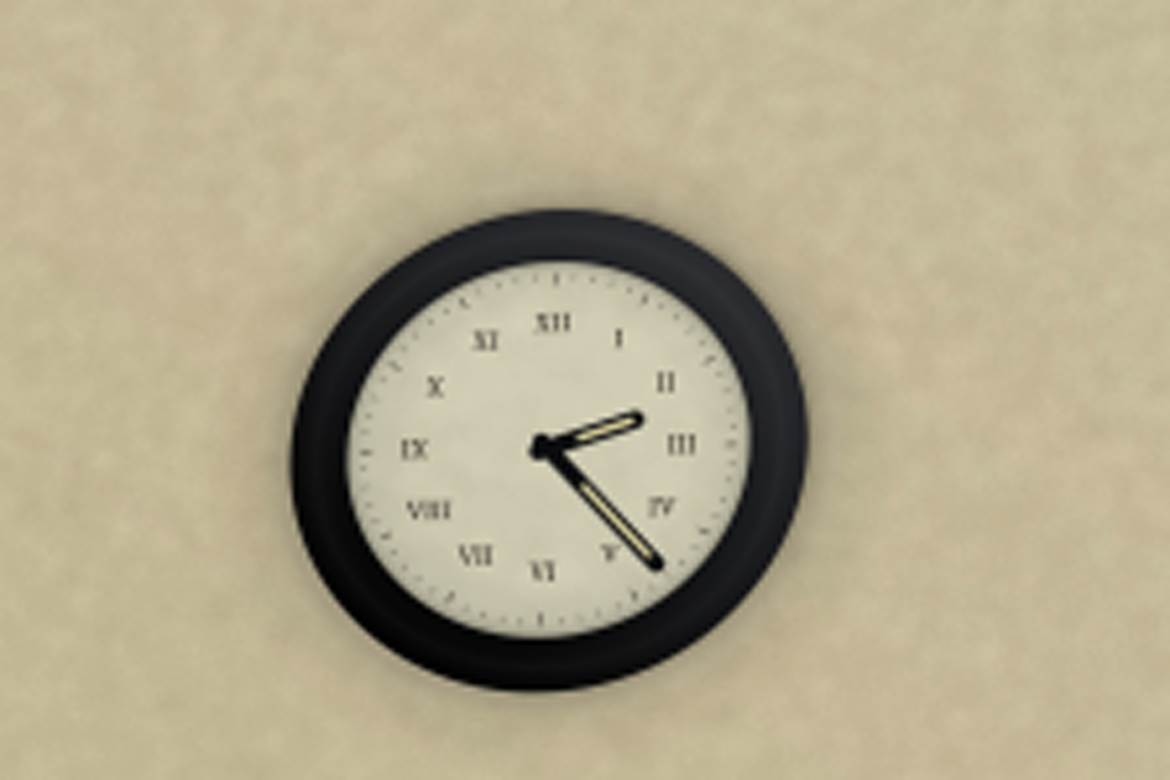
2:23
